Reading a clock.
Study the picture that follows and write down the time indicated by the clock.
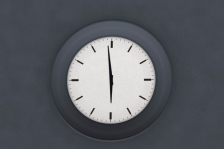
5:59
